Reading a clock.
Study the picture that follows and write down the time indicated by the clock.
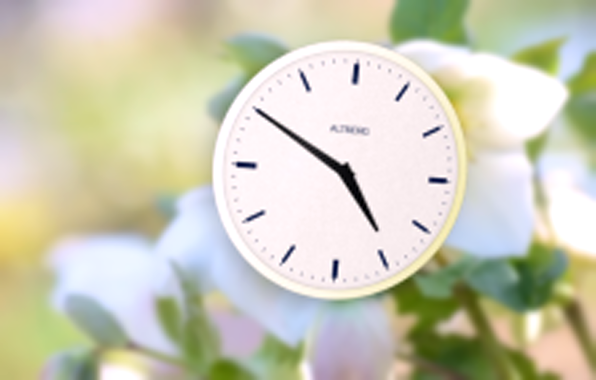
4:50
